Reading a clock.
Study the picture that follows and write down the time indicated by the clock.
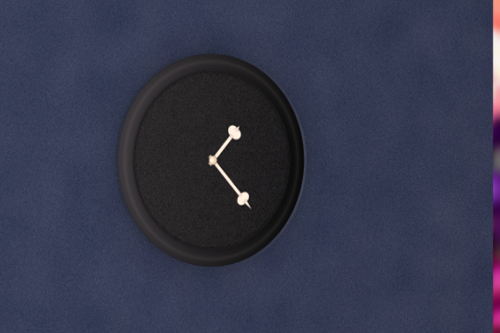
1:23
